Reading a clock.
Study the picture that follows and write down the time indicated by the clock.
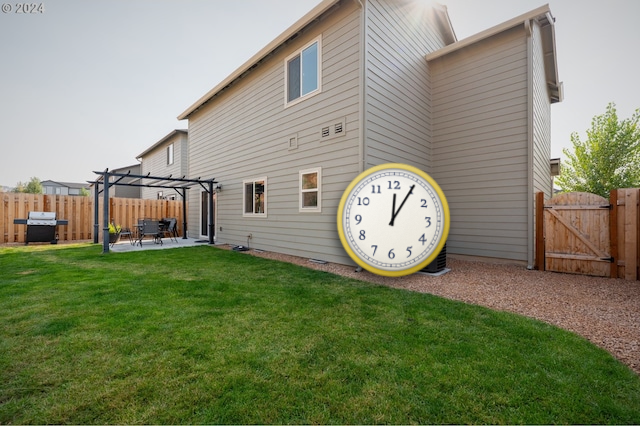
12:05
